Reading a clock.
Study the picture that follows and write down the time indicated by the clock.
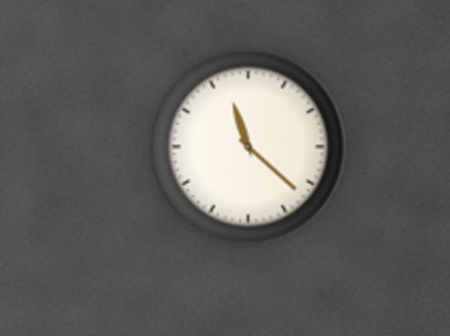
11:22
